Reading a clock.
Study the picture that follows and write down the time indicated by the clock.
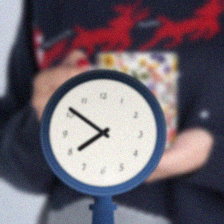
7:51
